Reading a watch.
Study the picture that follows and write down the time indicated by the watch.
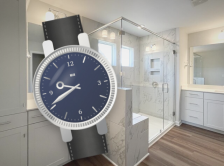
9:41
